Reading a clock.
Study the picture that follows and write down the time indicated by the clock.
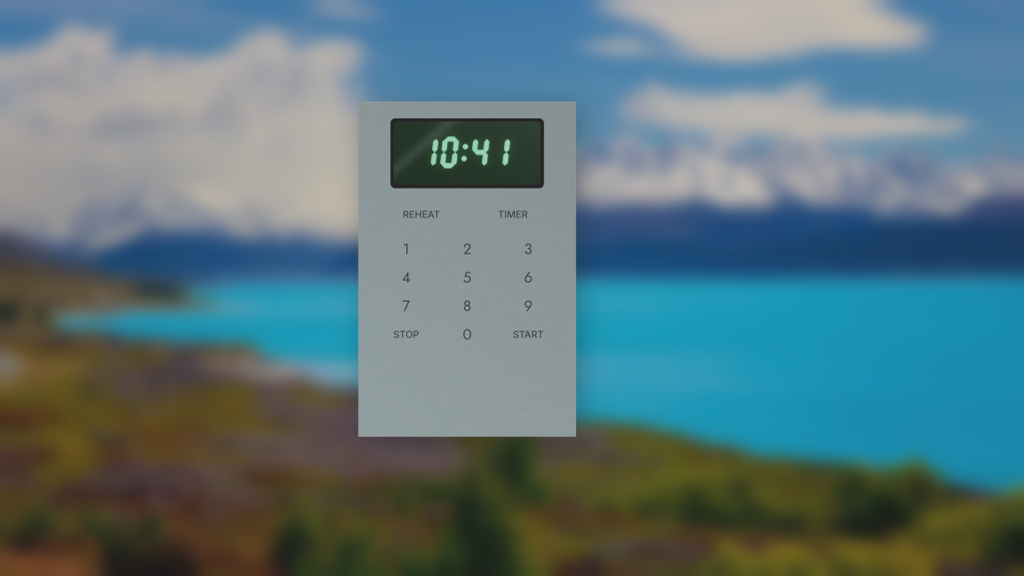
10:41
